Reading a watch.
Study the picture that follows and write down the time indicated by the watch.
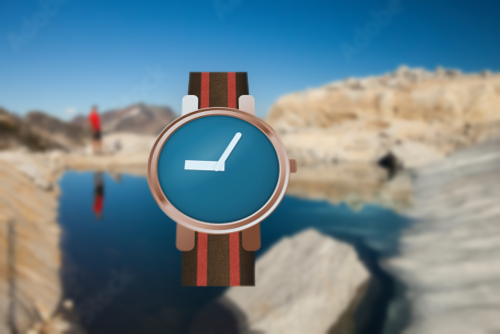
9:05
